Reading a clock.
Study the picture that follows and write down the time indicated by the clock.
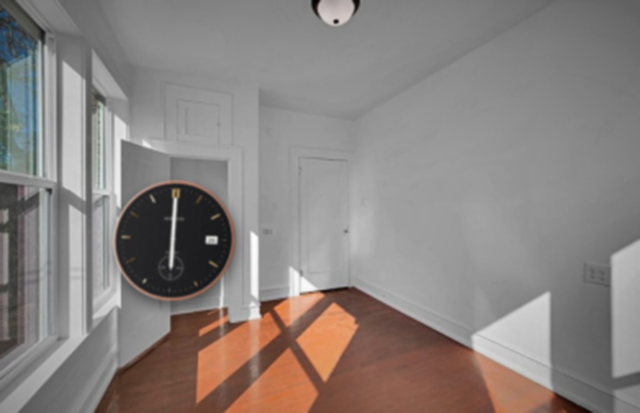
6:00
